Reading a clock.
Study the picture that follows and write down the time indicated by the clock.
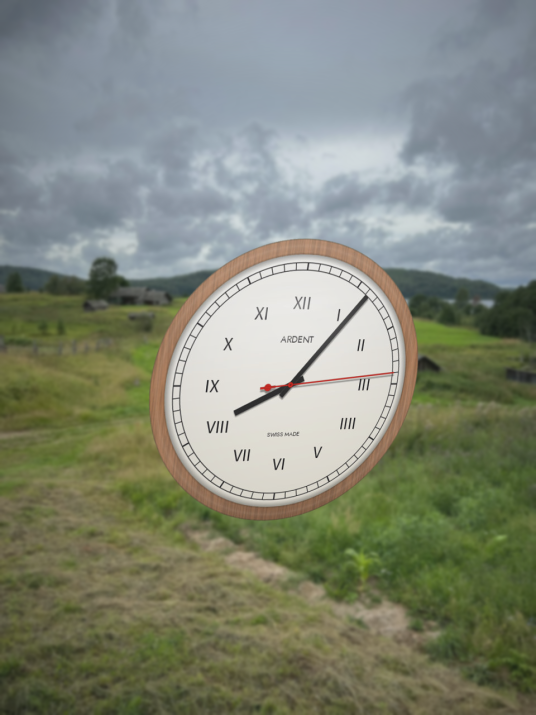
8:06:14
